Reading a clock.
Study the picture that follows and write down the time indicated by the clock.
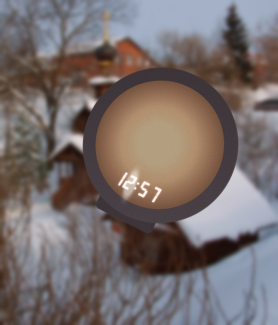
12:57
